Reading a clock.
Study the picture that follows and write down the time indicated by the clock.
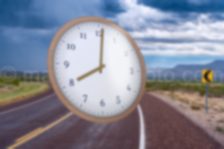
8:01
